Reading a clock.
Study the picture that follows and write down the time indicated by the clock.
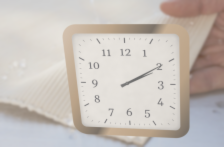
2:10
